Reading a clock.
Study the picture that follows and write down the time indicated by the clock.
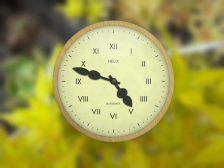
4:48
